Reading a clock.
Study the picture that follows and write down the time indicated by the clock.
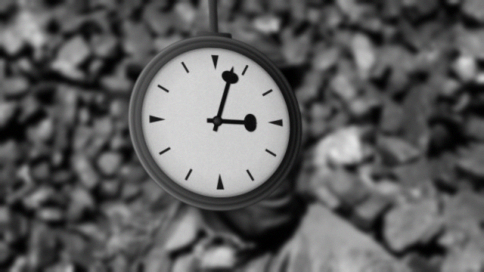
3:03
